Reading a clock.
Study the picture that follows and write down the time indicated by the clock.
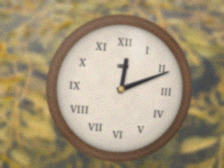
12:11
